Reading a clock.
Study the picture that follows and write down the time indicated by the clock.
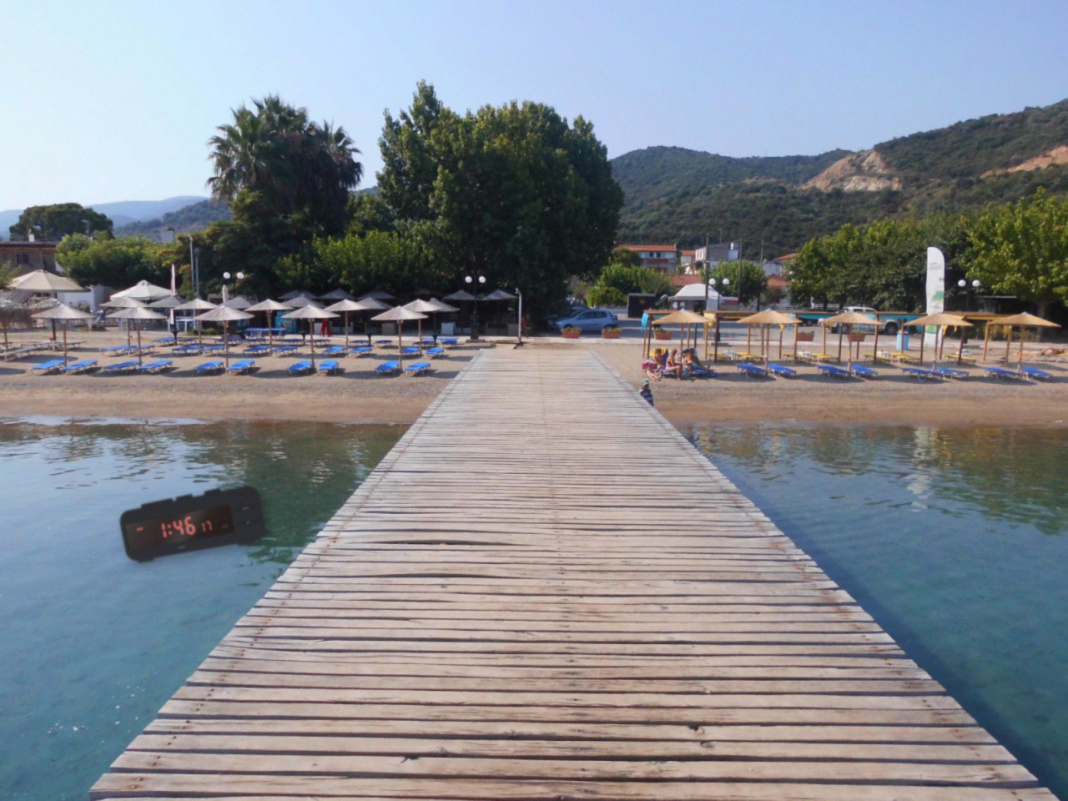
1:46
